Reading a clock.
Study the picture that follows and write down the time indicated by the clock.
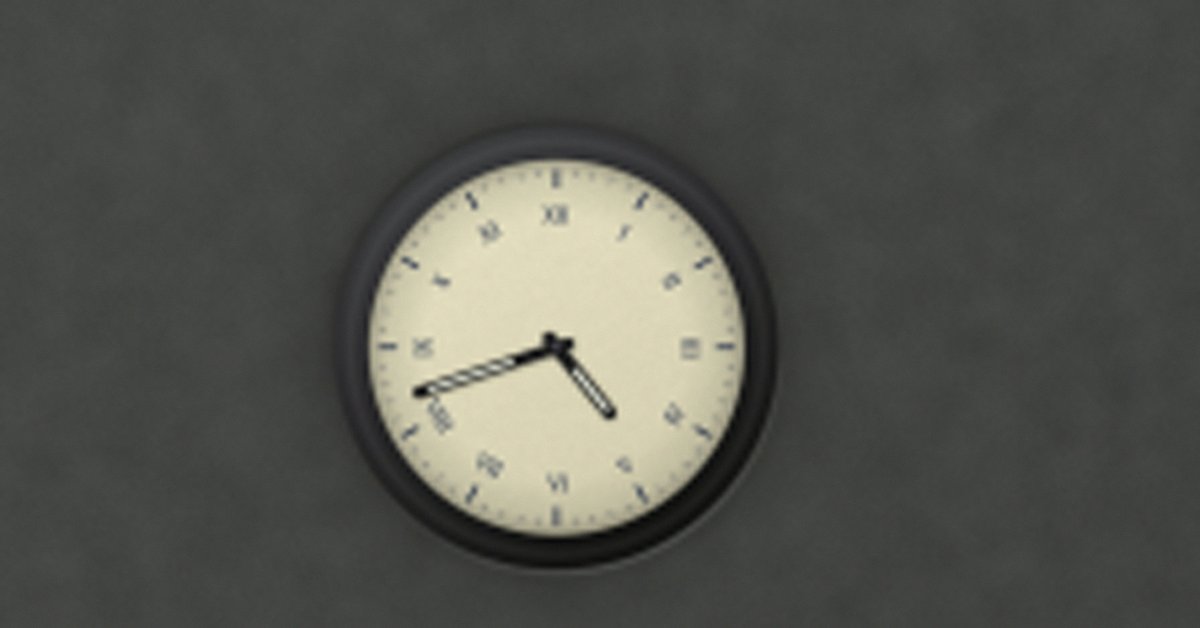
4:42
